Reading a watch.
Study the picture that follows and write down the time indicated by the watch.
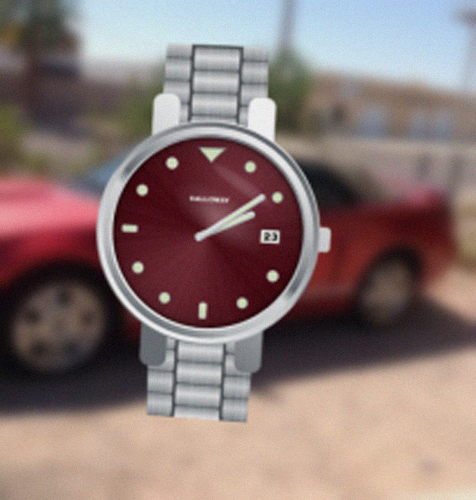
2:09
